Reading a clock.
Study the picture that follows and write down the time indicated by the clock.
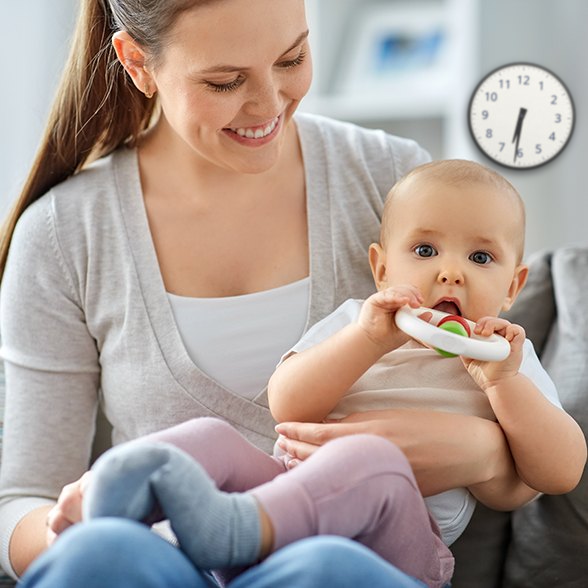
6:31
